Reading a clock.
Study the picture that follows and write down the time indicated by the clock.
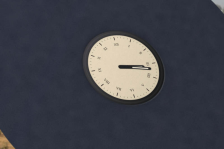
3:17
